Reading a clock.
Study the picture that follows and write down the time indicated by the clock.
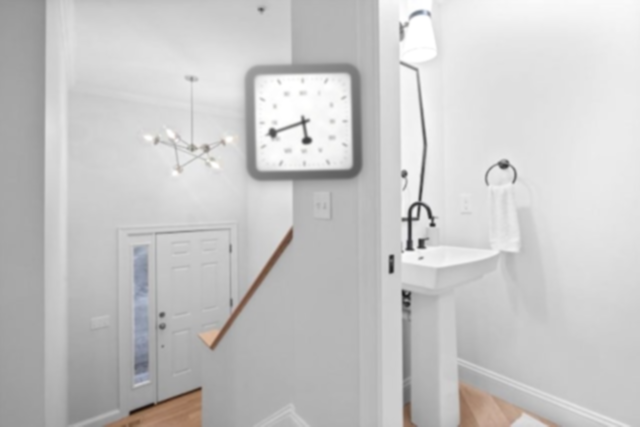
5:42
